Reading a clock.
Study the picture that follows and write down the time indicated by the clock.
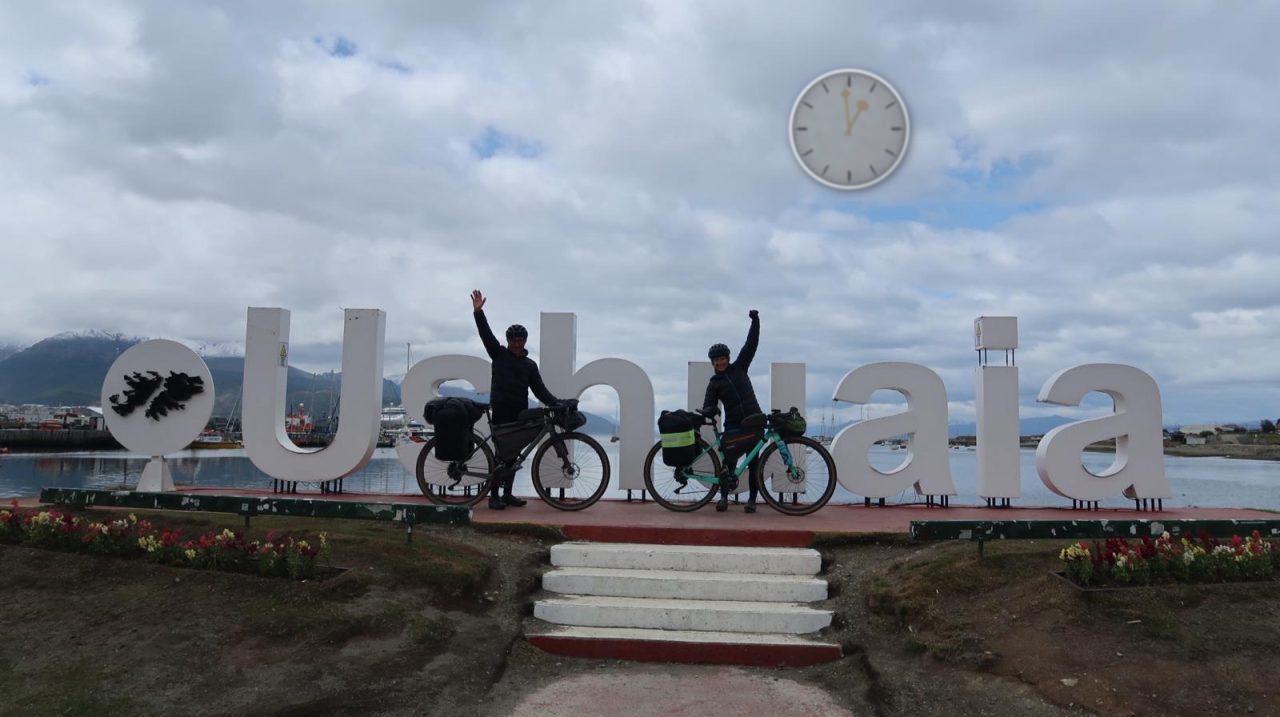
12:59
